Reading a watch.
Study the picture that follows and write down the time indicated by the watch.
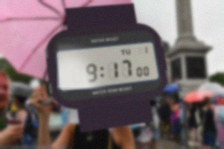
9:17
